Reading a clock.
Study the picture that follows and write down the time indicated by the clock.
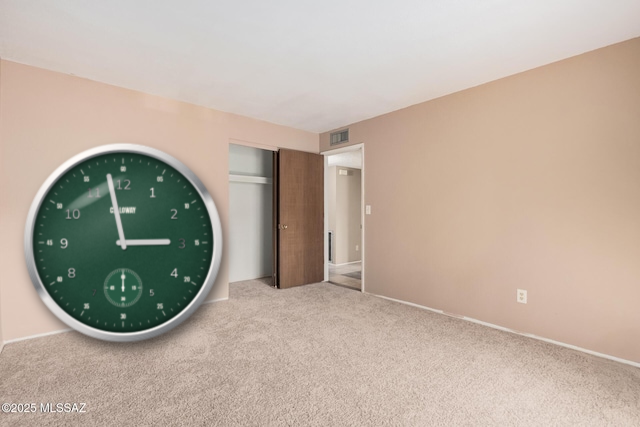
2:58
